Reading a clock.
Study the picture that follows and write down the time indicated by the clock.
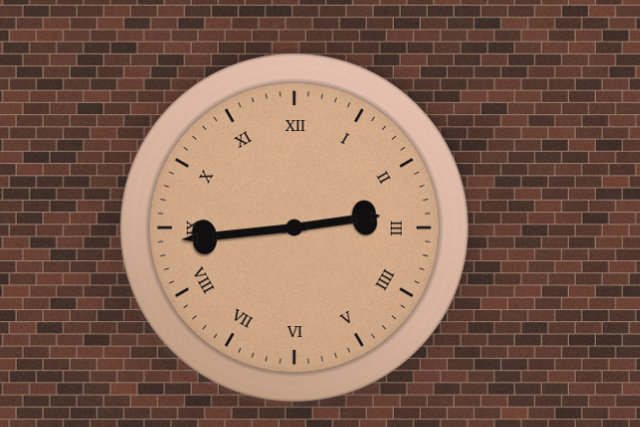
2:44
